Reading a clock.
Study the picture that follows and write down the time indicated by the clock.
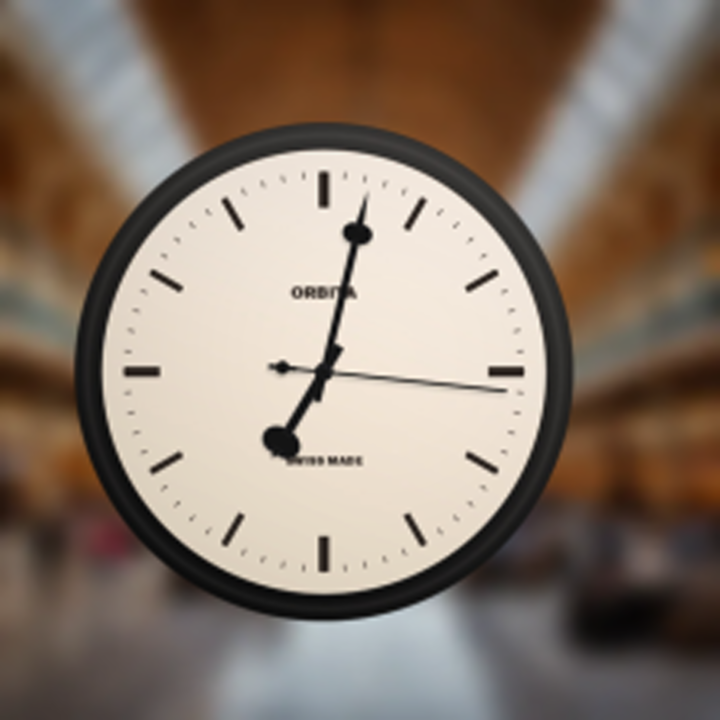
7:02:16
